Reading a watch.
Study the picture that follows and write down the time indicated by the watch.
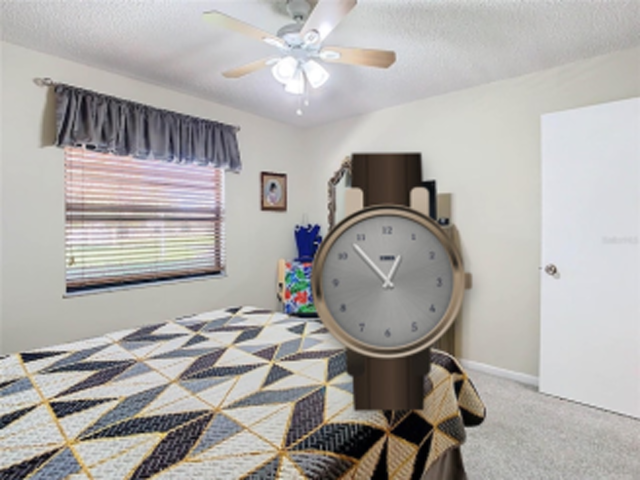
12:53
